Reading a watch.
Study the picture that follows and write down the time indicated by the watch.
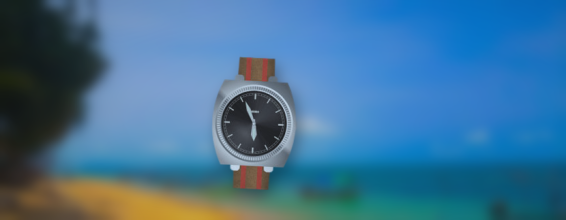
5:56
